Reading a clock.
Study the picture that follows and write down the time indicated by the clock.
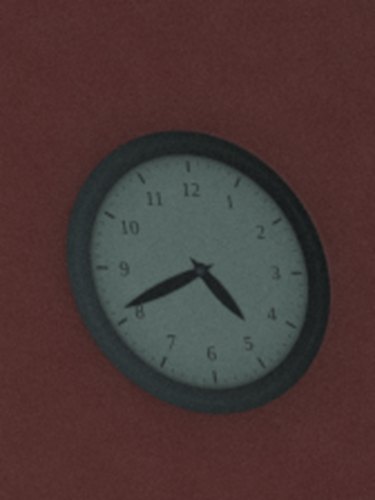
4:41
